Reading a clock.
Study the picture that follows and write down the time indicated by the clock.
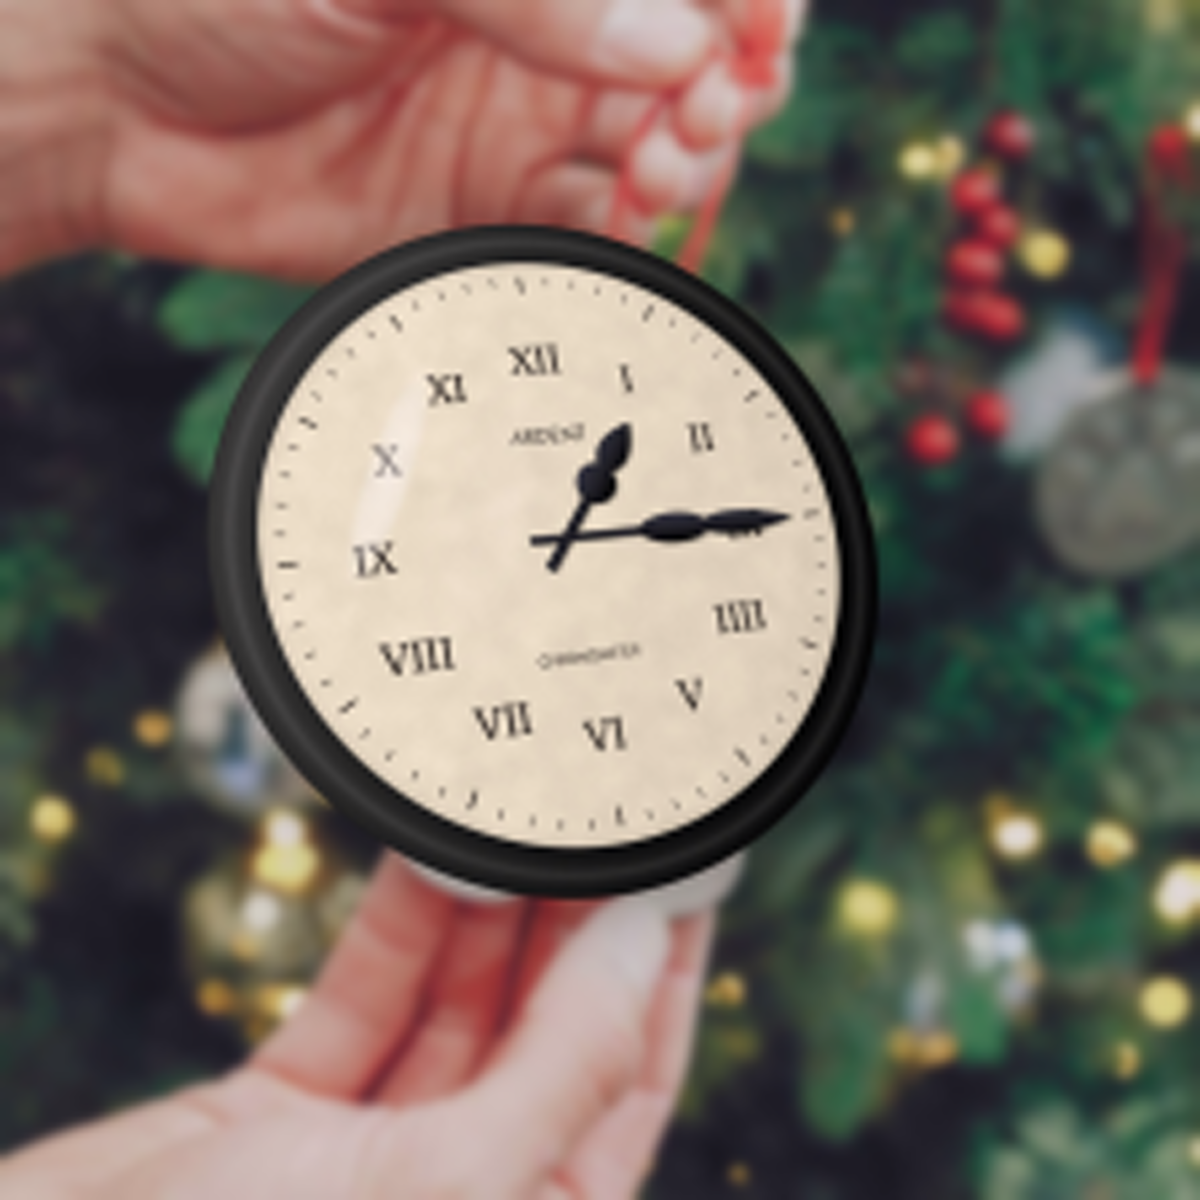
1:15
